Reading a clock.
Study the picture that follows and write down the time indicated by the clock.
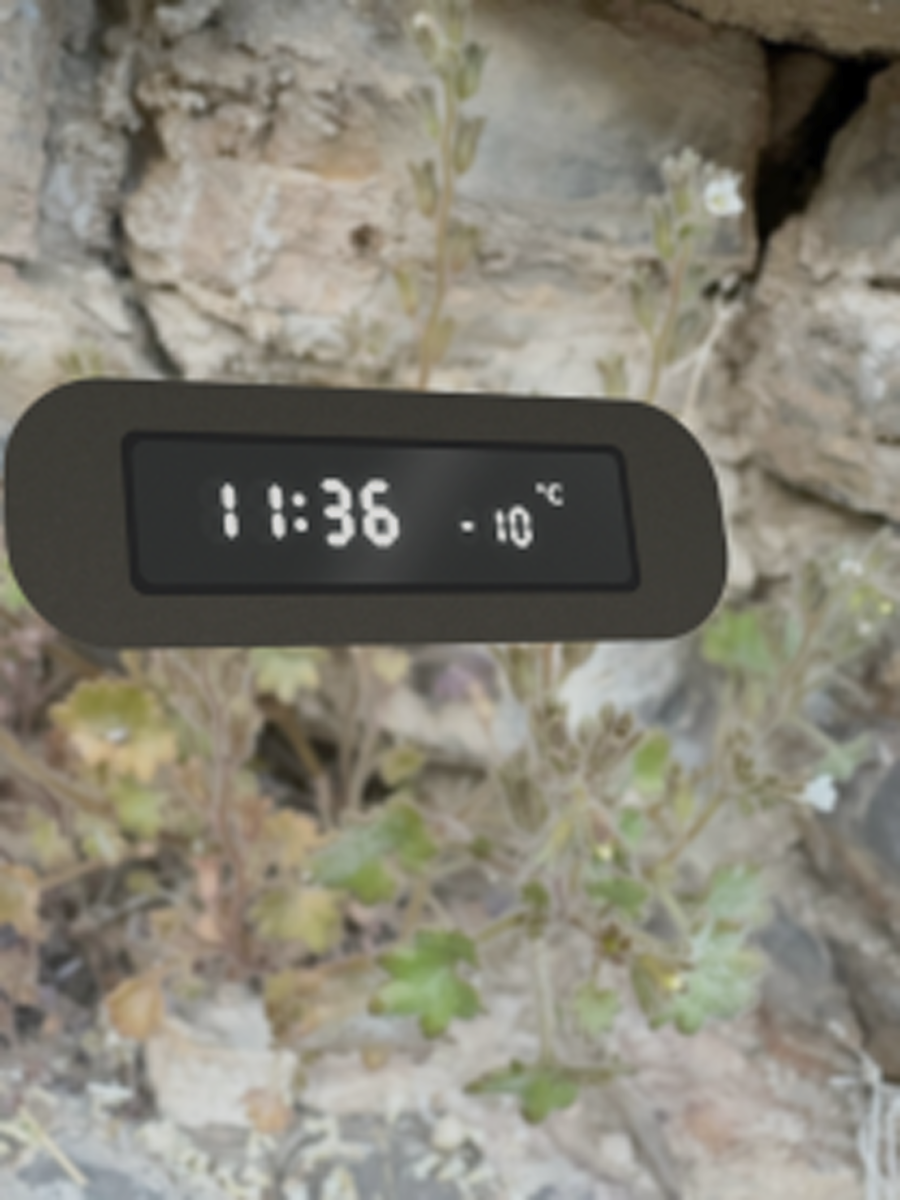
11:36
